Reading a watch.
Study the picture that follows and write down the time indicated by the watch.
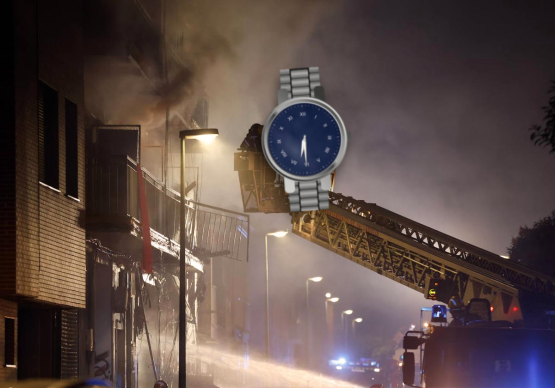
6:30
